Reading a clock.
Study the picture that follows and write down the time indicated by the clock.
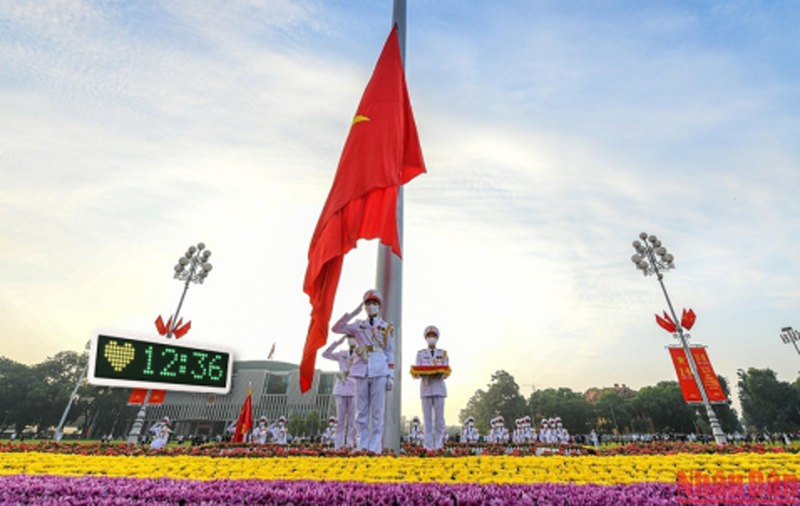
12:36
